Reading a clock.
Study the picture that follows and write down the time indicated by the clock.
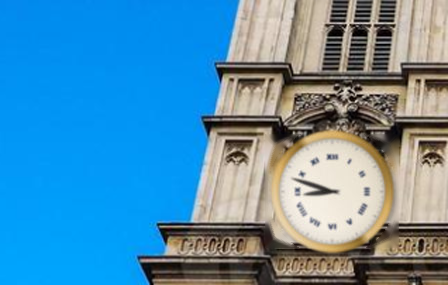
8:48
